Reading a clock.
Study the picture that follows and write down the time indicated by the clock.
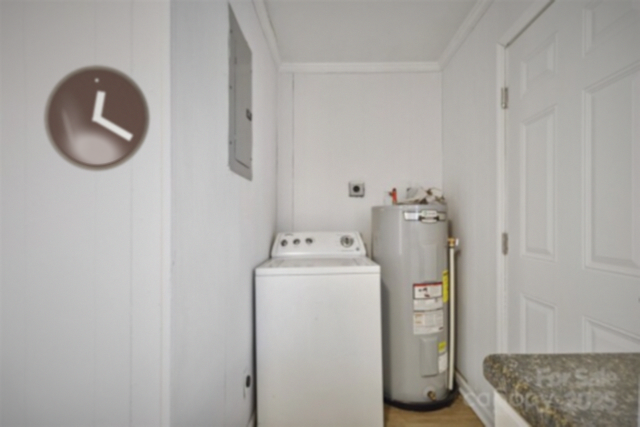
12:20
